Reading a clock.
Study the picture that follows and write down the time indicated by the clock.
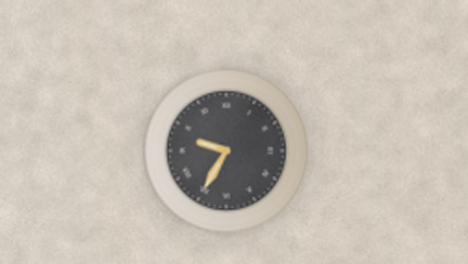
9:35
